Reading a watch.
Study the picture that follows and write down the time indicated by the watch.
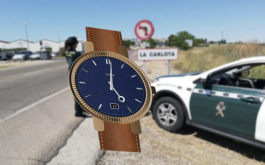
5:01
